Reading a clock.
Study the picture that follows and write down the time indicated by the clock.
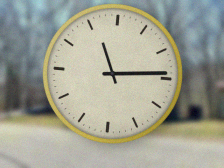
11:14
